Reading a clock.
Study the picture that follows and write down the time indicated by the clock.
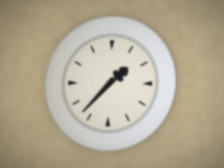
1:37
